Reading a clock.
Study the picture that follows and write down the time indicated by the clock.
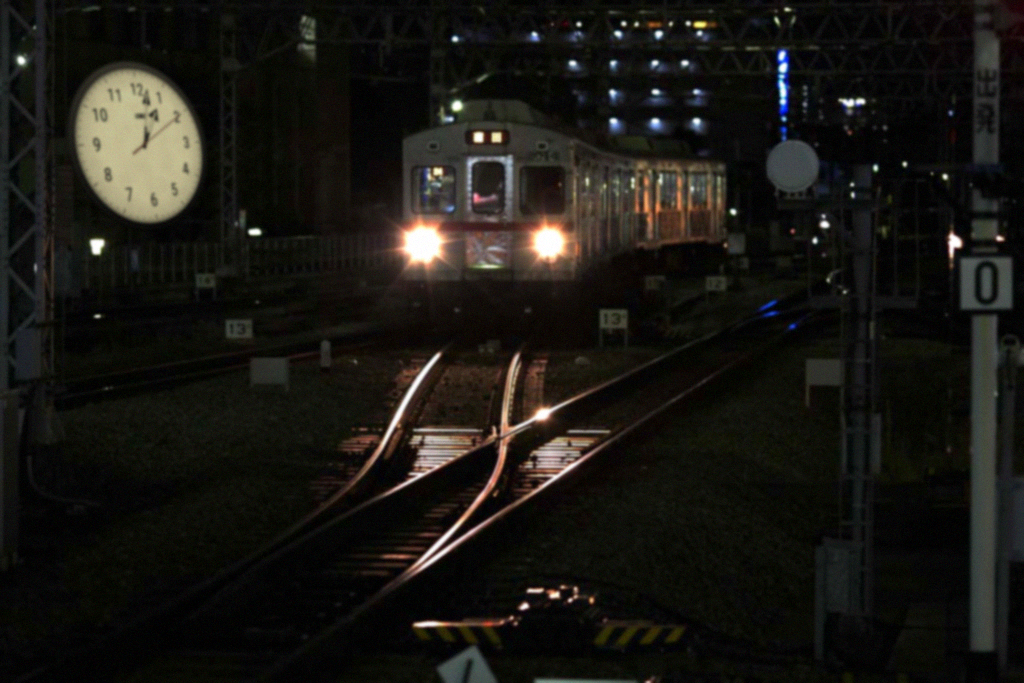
1:02:10
